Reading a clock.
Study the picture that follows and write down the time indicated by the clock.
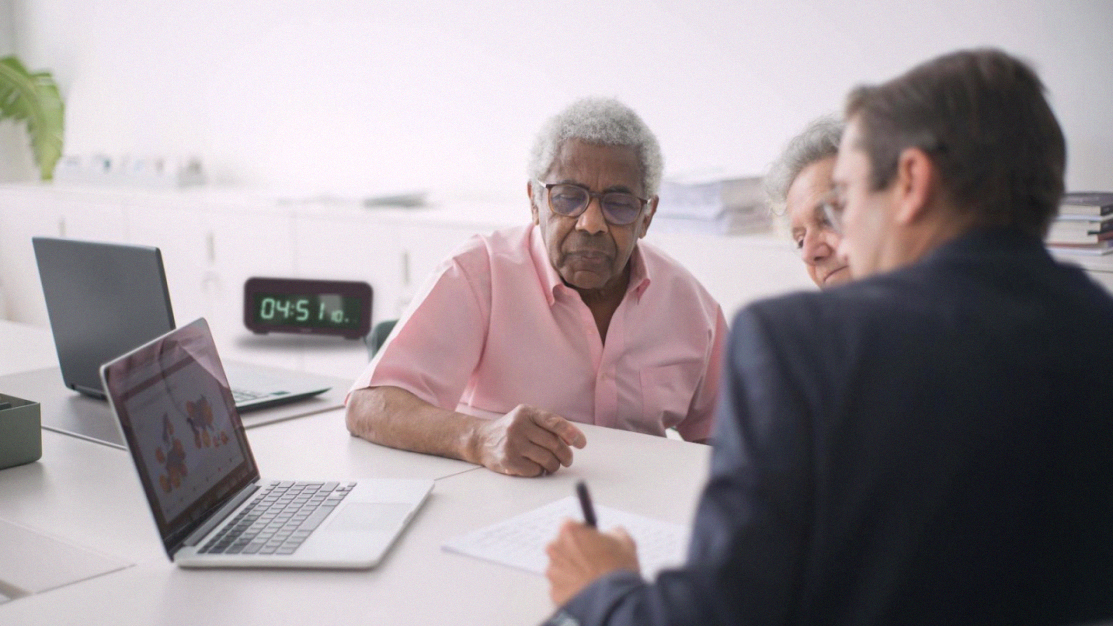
4:51
